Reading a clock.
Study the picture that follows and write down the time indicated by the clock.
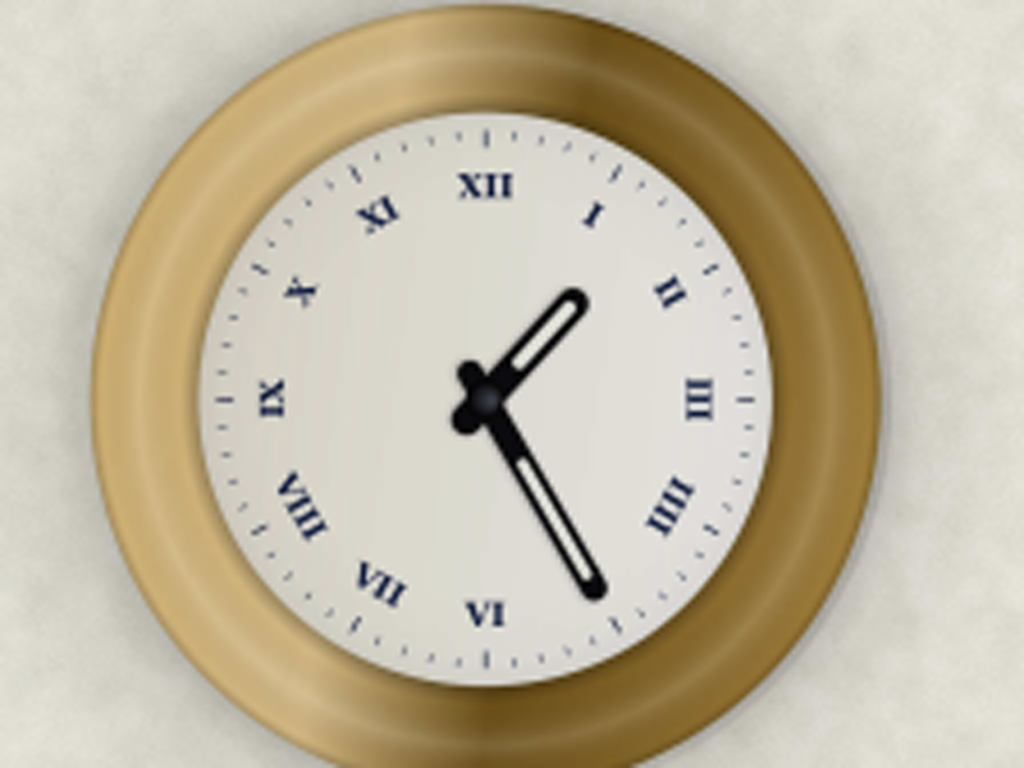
1:25
